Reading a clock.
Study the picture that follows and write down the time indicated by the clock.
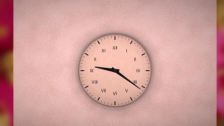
9:21
